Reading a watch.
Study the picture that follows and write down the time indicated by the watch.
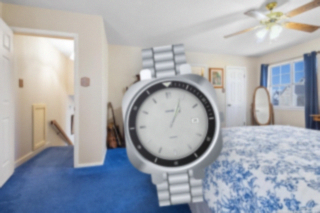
1:04
